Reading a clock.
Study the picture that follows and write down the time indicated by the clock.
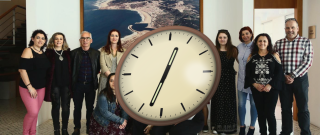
12:33
